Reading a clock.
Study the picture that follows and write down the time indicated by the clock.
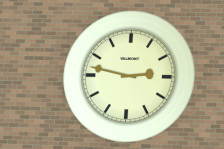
2:47
